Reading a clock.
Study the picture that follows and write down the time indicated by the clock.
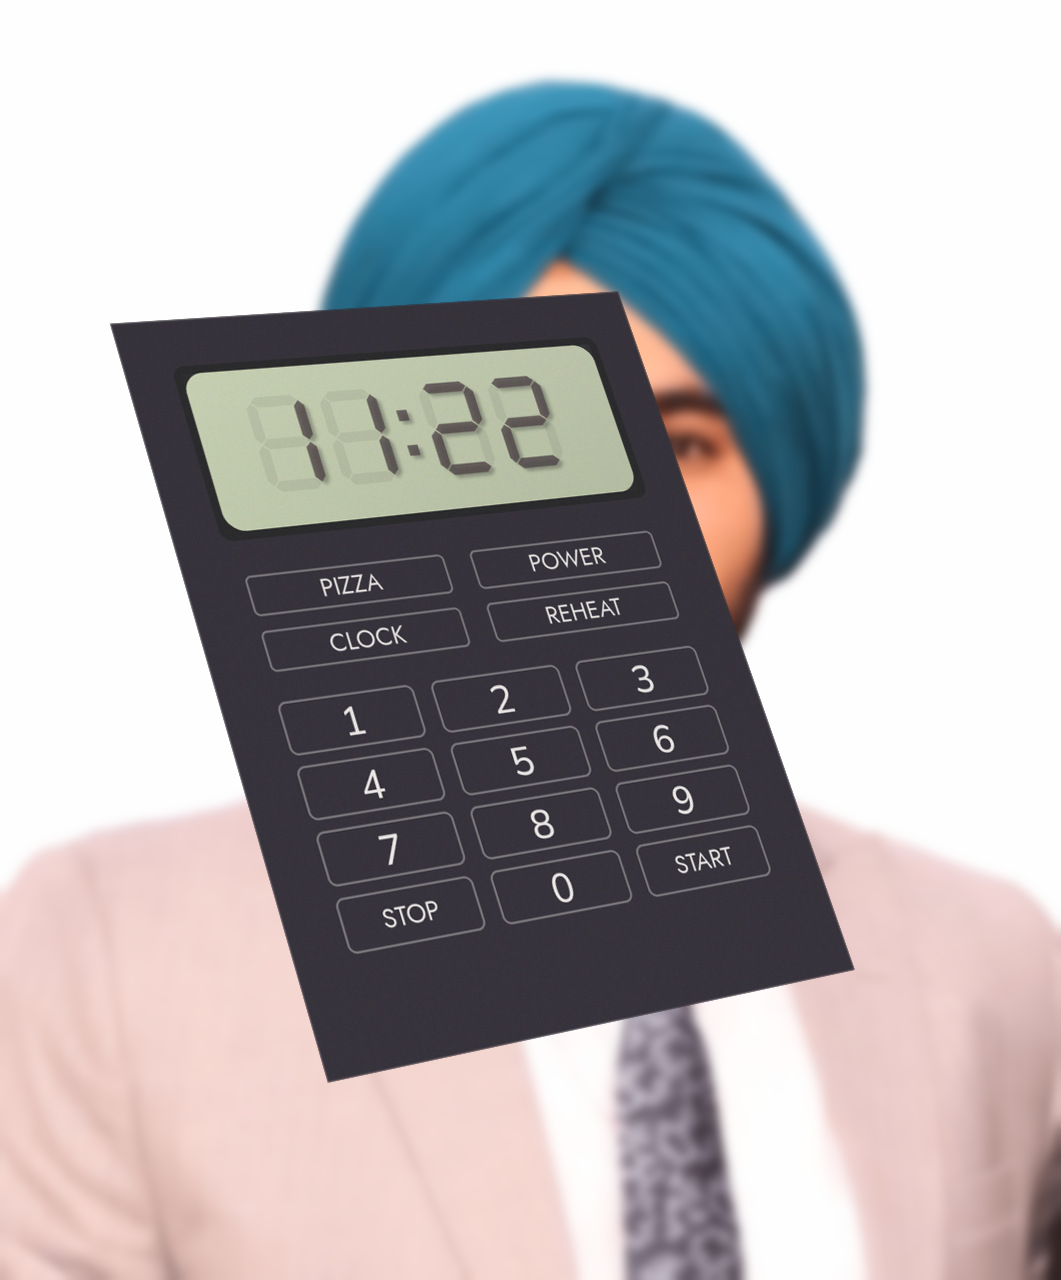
11:22
